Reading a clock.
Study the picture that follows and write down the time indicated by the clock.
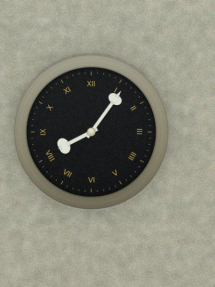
8:06
